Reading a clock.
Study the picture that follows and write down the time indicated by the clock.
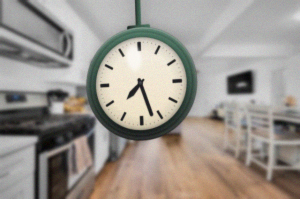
7:27
